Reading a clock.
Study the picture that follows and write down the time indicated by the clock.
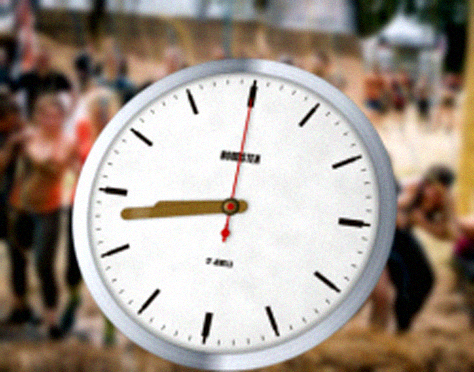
8:43:00
